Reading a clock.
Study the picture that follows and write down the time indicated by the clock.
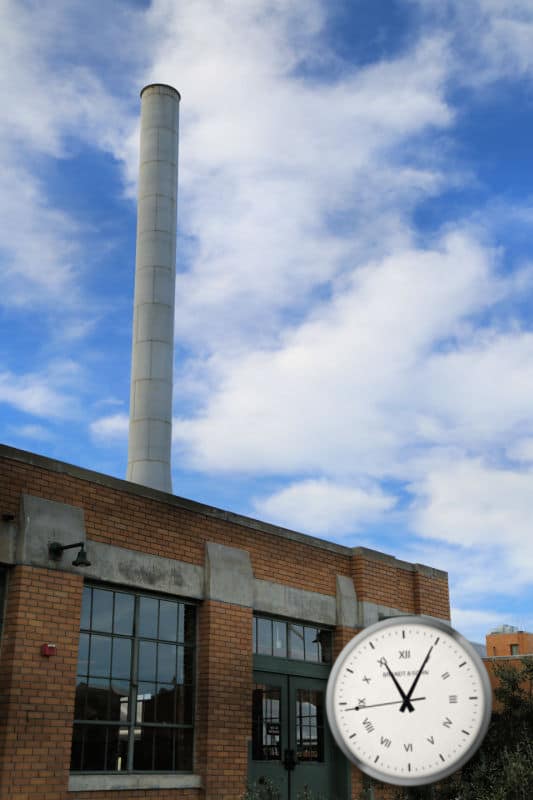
11:04:44
